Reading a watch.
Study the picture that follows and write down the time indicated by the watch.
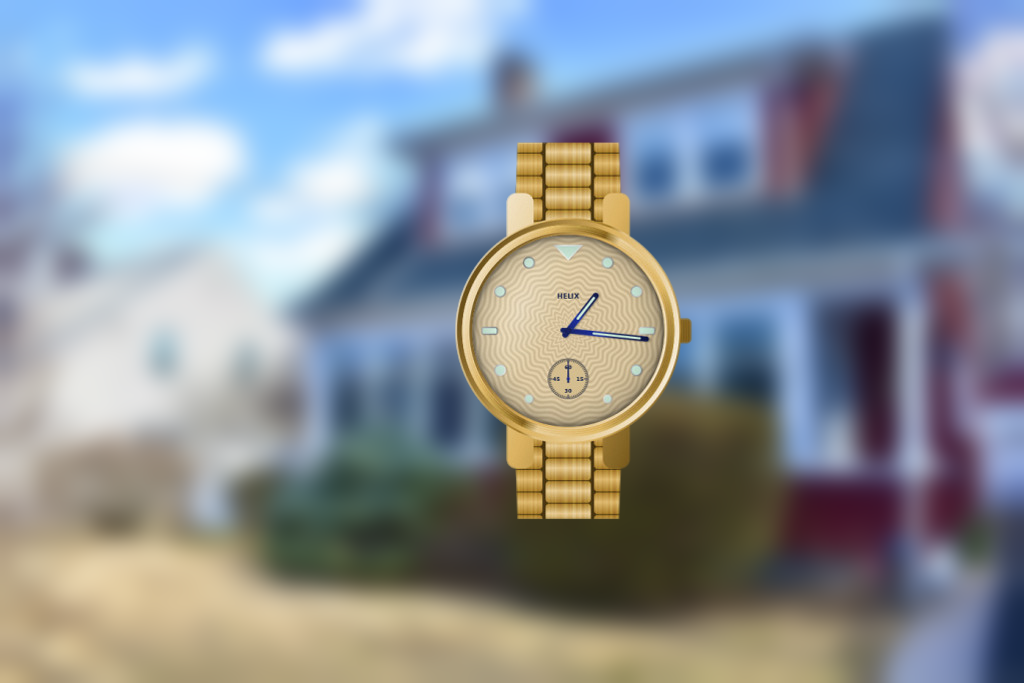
1:16
